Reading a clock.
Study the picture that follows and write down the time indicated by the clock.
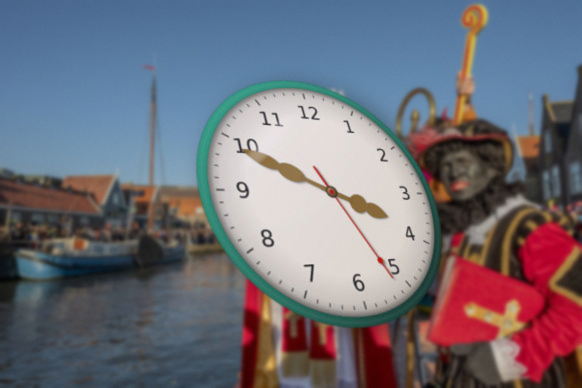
3:49:26
